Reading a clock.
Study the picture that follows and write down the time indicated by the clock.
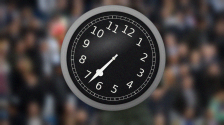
6:33
